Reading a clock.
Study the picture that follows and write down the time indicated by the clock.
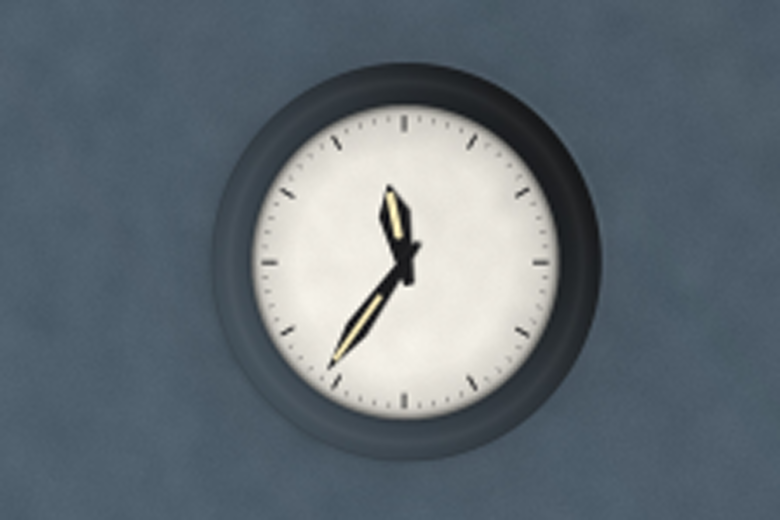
11:36
